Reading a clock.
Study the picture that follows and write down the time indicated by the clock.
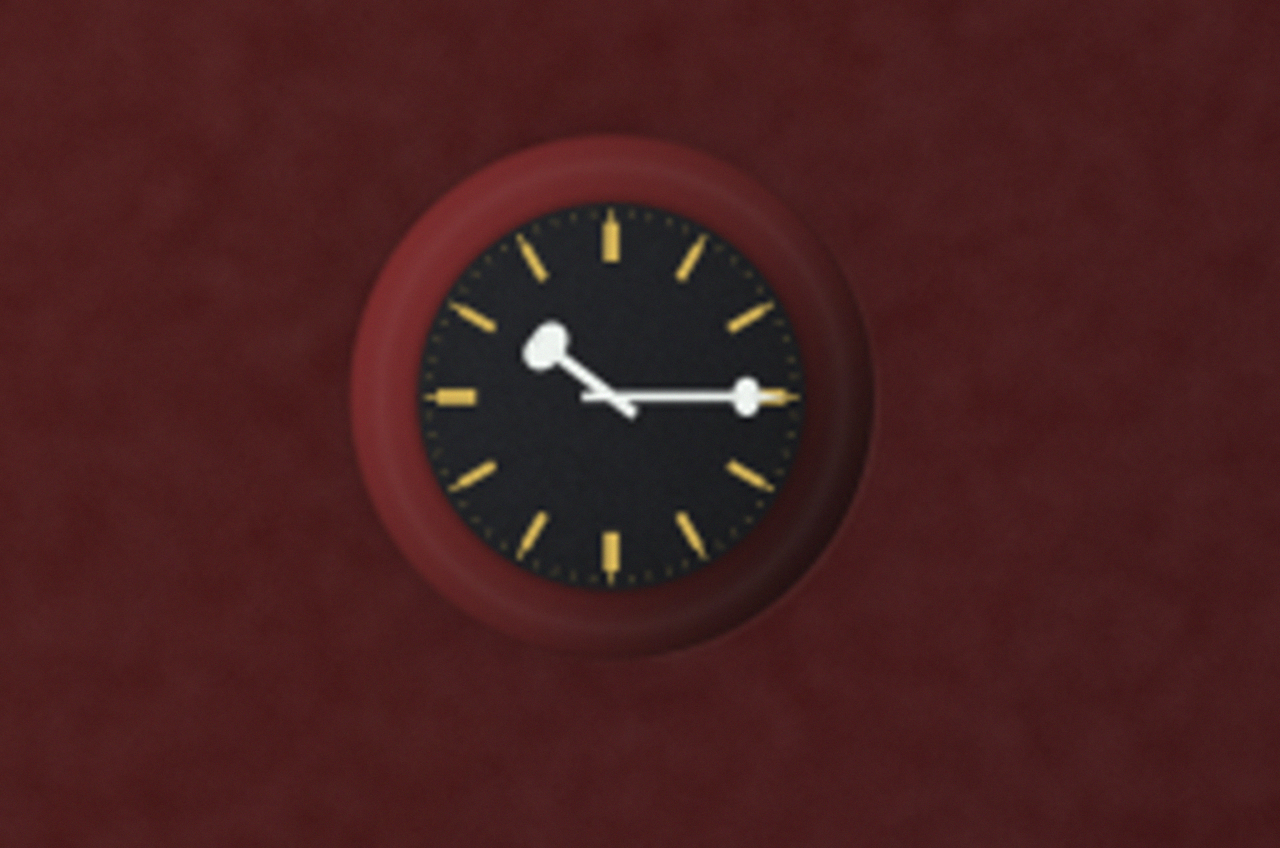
10:15
